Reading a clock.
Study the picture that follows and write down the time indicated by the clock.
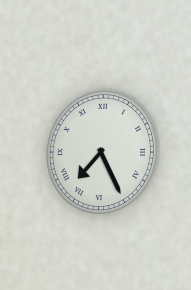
7:25
